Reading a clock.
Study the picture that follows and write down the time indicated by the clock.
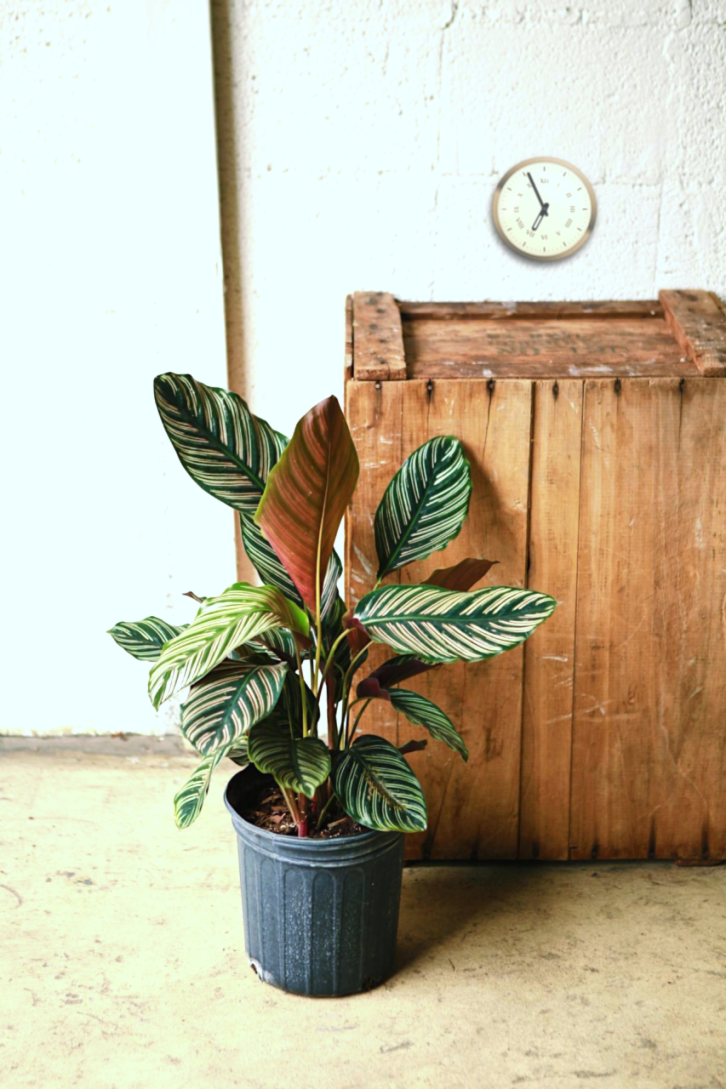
6:56
